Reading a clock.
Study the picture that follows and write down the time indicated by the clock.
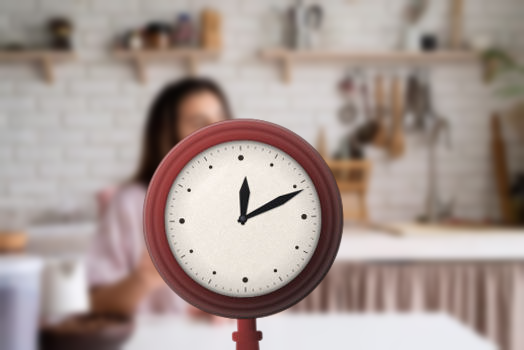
12:11
